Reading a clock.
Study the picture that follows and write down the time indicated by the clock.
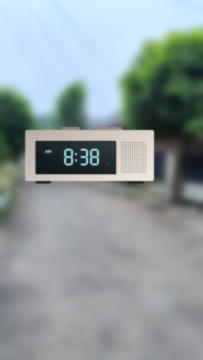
8:38
